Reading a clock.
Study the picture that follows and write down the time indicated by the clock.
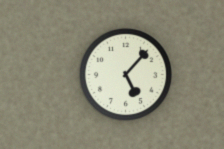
5:07
